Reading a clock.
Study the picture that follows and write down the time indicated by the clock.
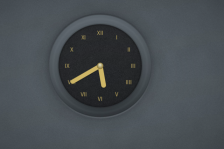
5:40
